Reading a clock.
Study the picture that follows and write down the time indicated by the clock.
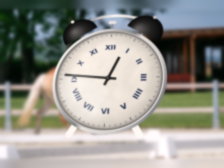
12:46
